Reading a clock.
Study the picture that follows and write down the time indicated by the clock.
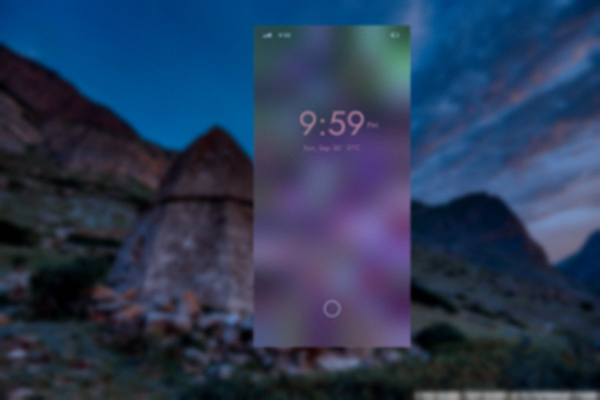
9:59
